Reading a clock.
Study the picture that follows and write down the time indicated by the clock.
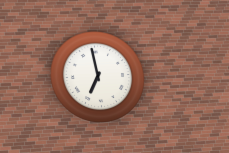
6:59
